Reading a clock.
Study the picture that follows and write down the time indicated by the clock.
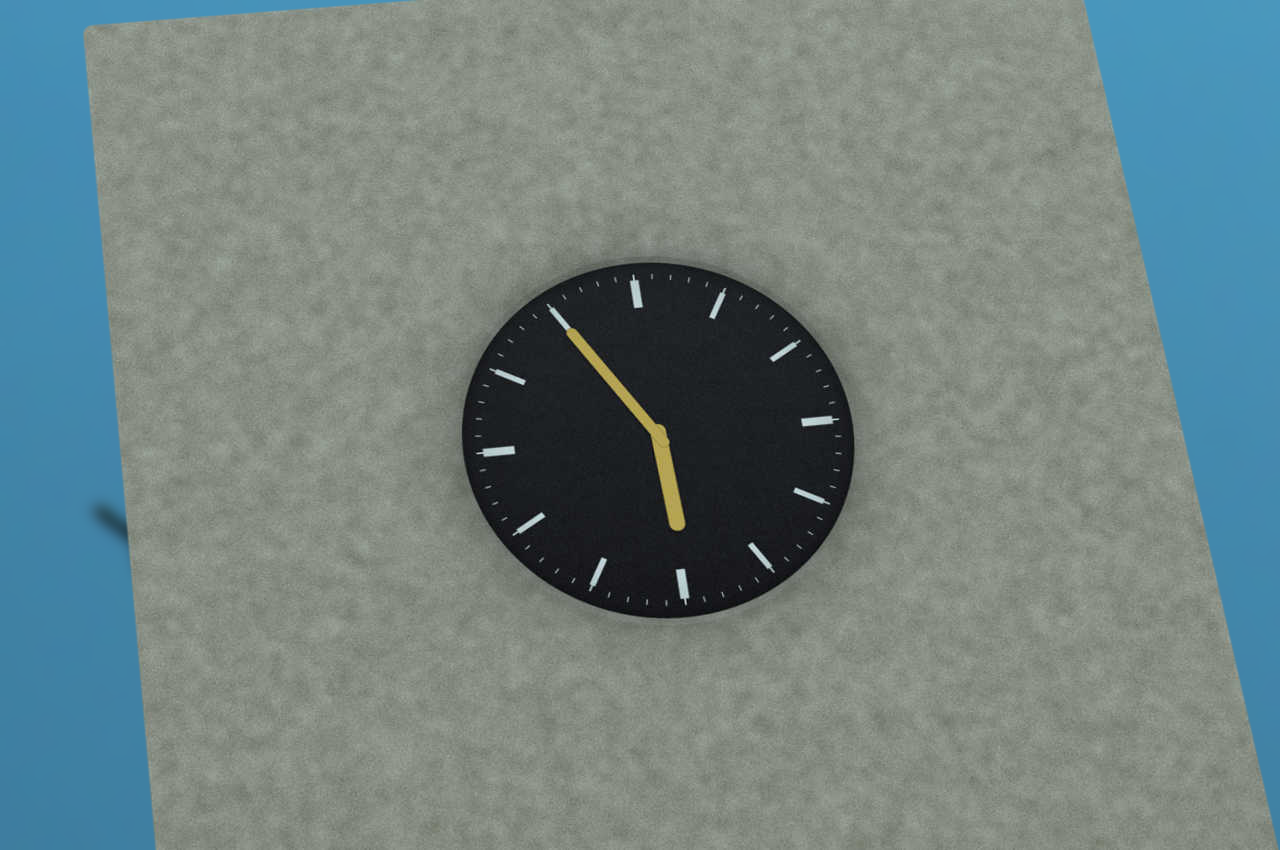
5:55
